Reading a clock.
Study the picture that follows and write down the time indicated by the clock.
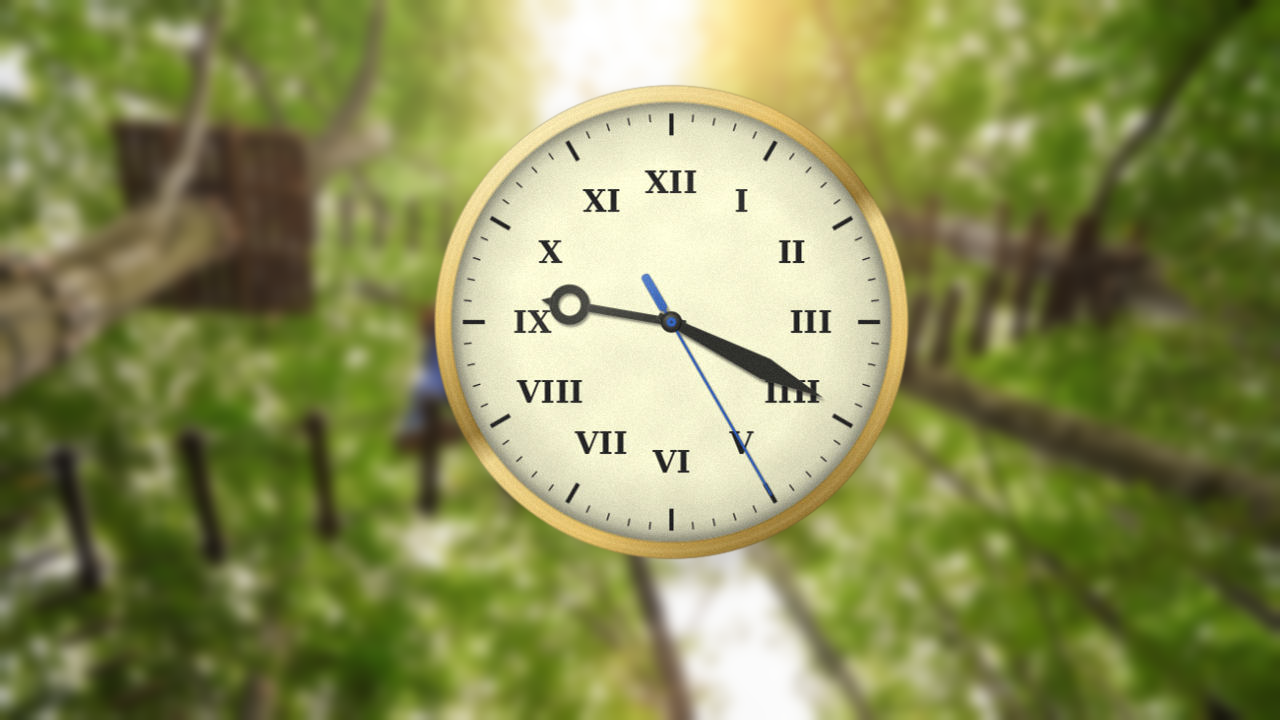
9:19:25
